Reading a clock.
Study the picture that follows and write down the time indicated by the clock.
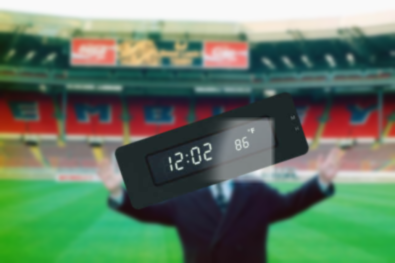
12:02
